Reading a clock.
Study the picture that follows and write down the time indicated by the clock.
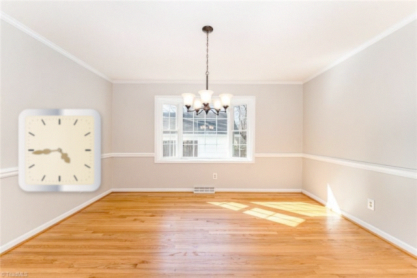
4:44
